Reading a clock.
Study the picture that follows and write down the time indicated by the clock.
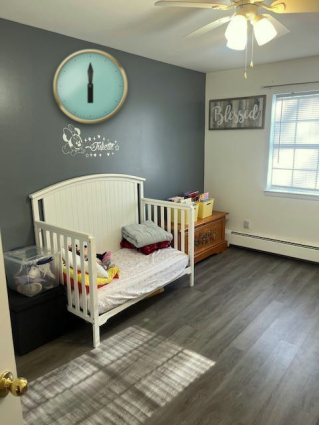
6:00
